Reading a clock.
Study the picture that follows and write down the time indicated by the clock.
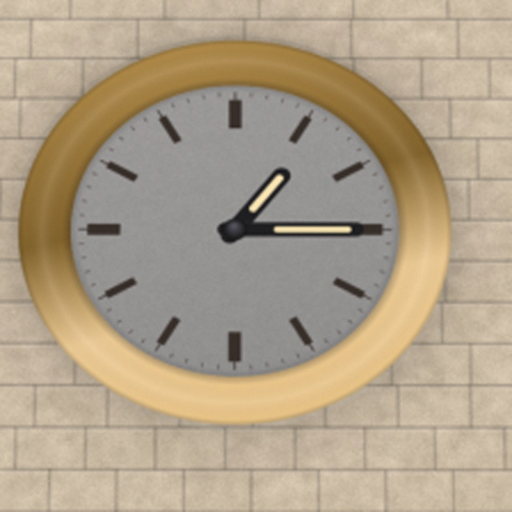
1:15
